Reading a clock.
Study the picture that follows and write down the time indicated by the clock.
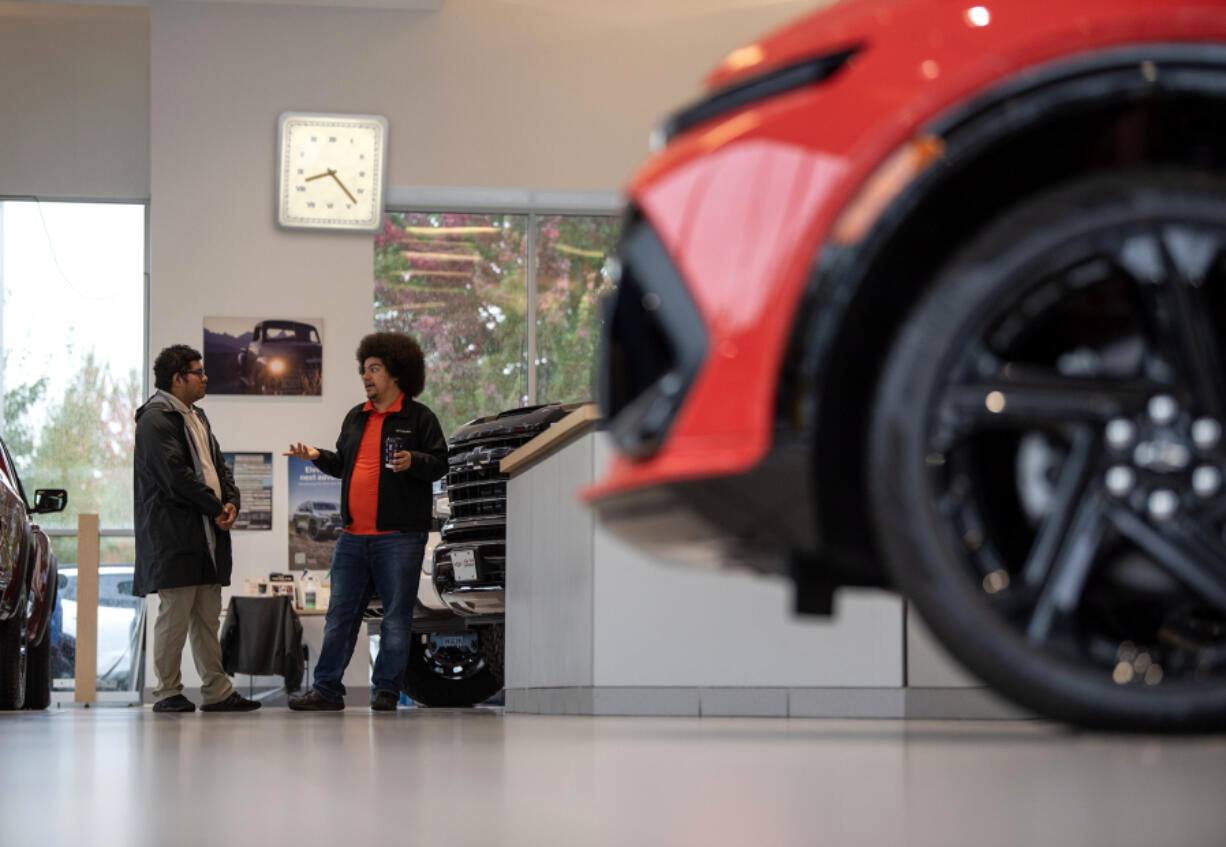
8:23
